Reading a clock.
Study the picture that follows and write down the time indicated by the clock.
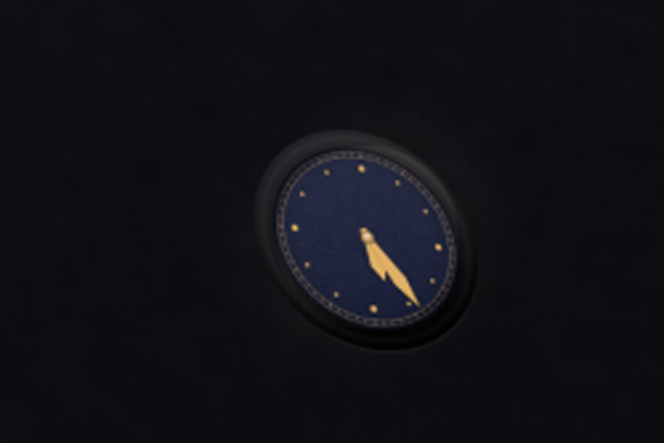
5:24
